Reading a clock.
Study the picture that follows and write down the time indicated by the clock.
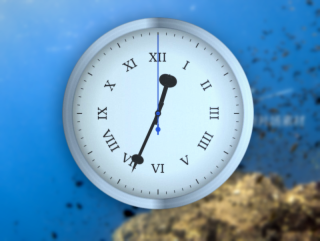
12:34:00
